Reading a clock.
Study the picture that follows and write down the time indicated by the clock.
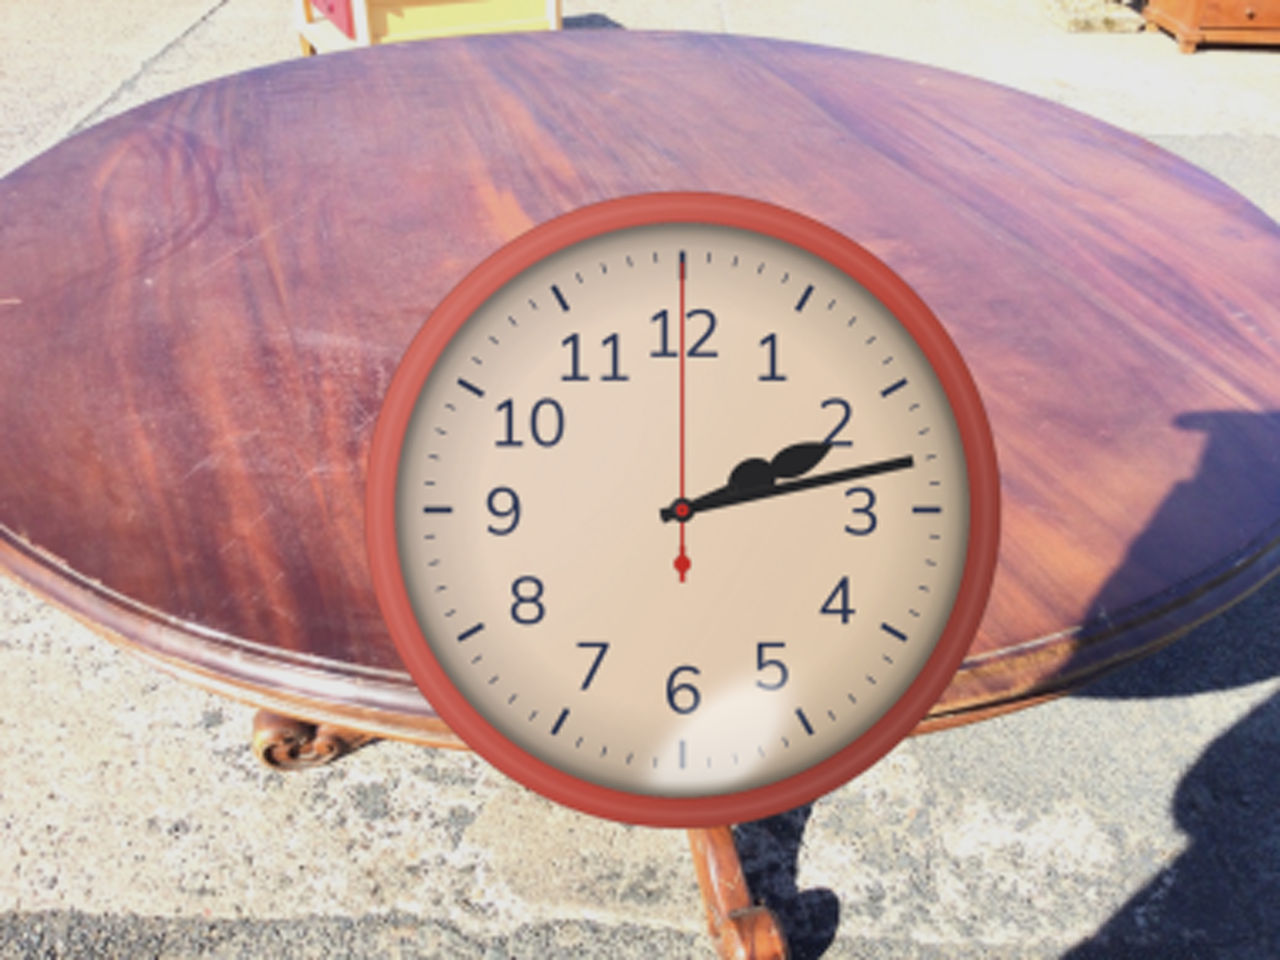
2:13:00
